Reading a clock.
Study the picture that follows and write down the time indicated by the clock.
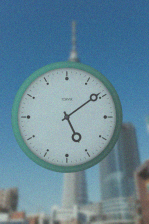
5:09
